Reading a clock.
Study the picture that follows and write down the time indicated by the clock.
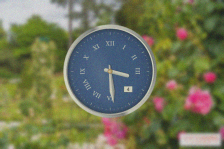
3:29
